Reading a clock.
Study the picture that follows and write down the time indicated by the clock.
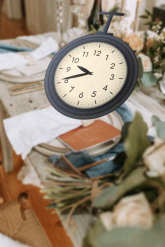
9:41
